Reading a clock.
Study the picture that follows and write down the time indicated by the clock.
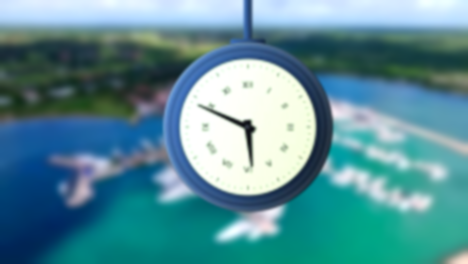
5:49
